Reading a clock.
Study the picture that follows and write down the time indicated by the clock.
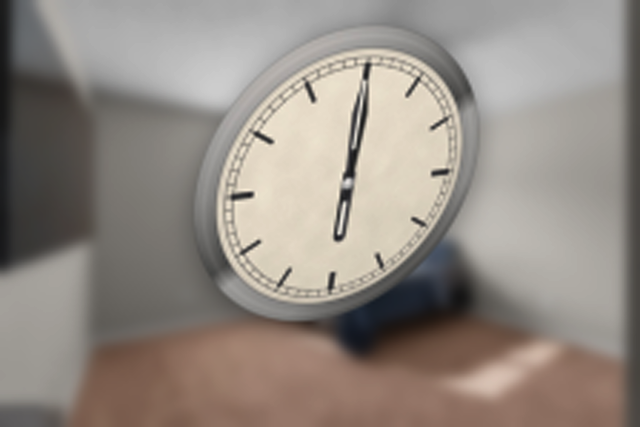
6:00
